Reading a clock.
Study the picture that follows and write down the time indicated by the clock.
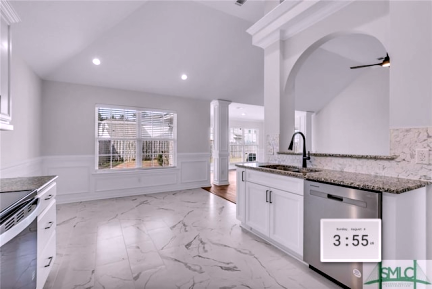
3:55
